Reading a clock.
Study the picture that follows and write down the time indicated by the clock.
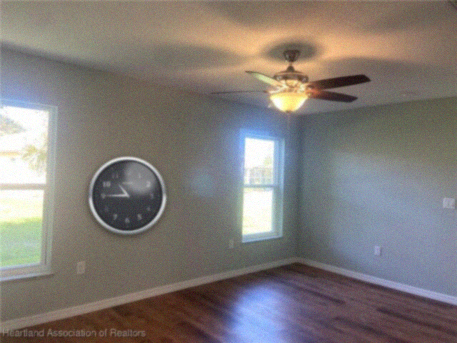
10:45
